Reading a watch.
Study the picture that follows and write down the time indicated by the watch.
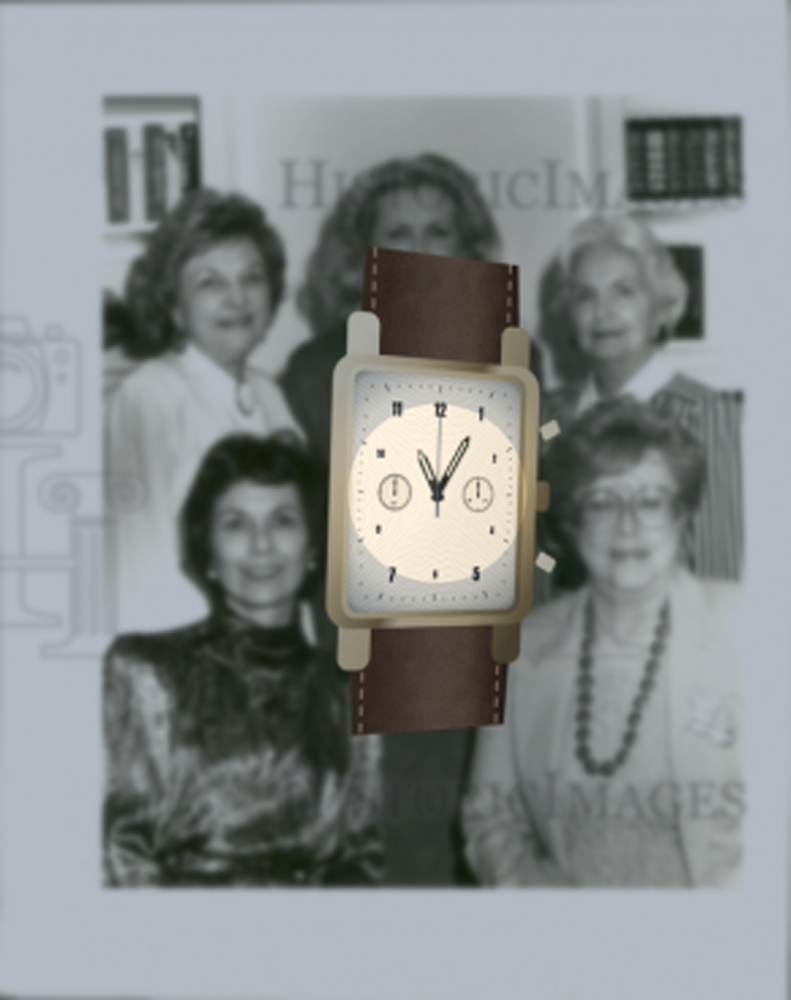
11:05
